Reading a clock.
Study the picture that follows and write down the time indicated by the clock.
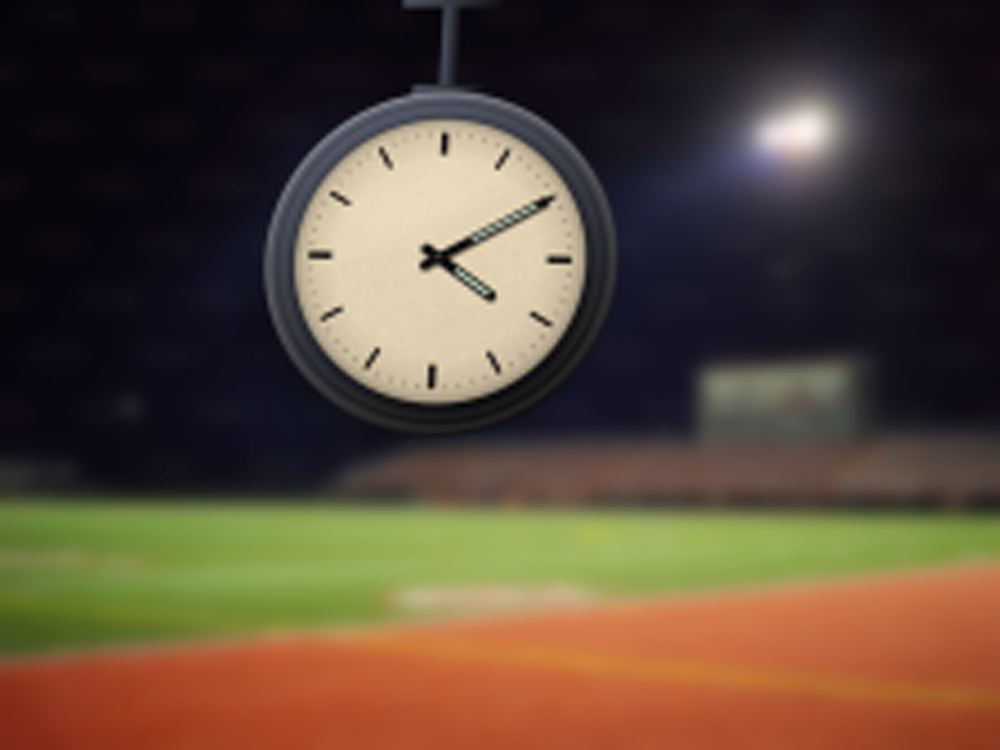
4:10
